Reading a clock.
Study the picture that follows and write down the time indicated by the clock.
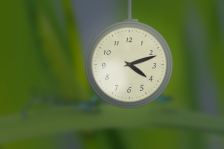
4:12
